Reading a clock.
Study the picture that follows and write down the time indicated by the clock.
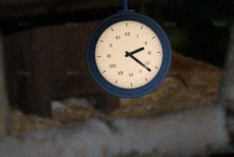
2:22
